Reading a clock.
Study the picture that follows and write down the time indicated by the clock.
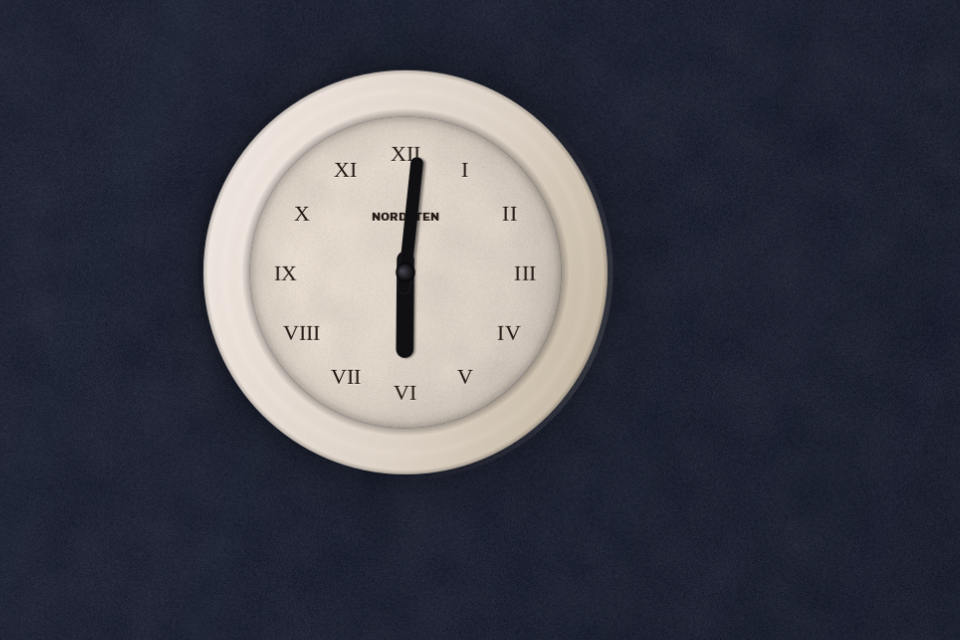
6:01
